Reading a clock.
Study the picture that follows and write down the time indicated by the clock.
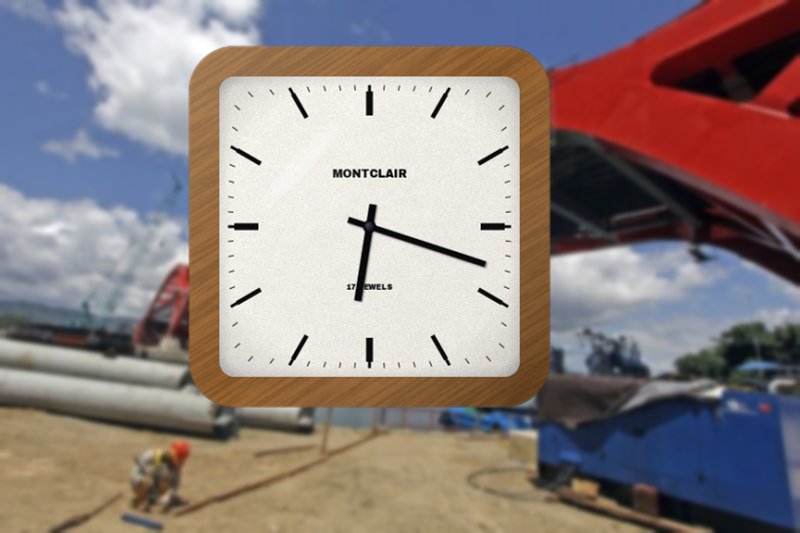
6:18
